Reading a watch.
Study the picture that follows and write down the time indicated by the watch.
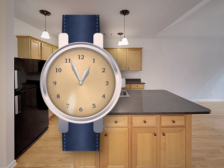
12:56
